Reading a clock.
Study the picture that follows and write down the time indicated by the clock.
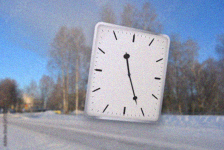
11:26
